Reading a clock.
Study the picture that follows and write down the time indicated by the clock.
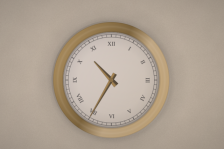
10:35
